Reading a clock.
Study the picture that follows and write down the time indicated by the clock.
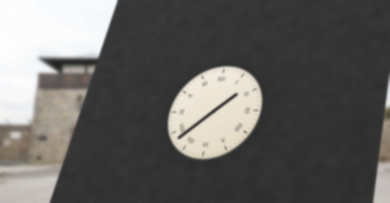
1:38
